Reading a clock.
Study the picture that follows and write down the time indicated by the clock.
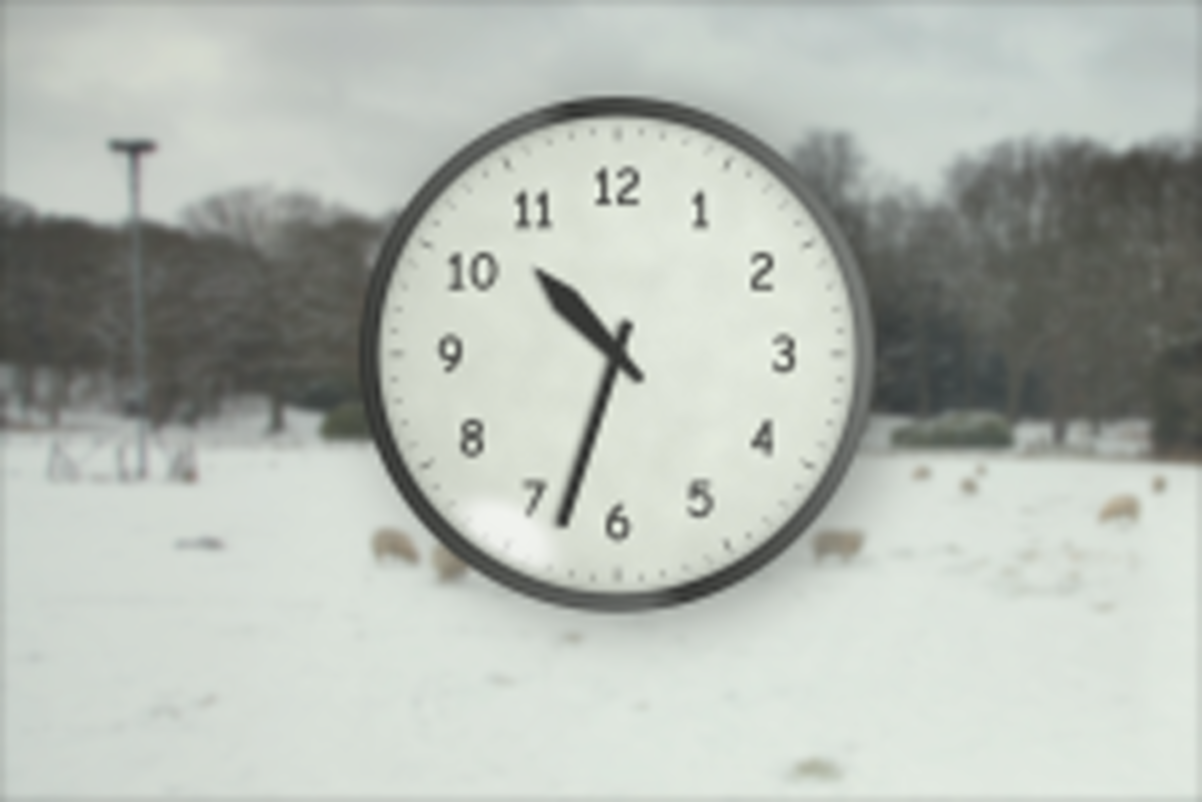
10:33
